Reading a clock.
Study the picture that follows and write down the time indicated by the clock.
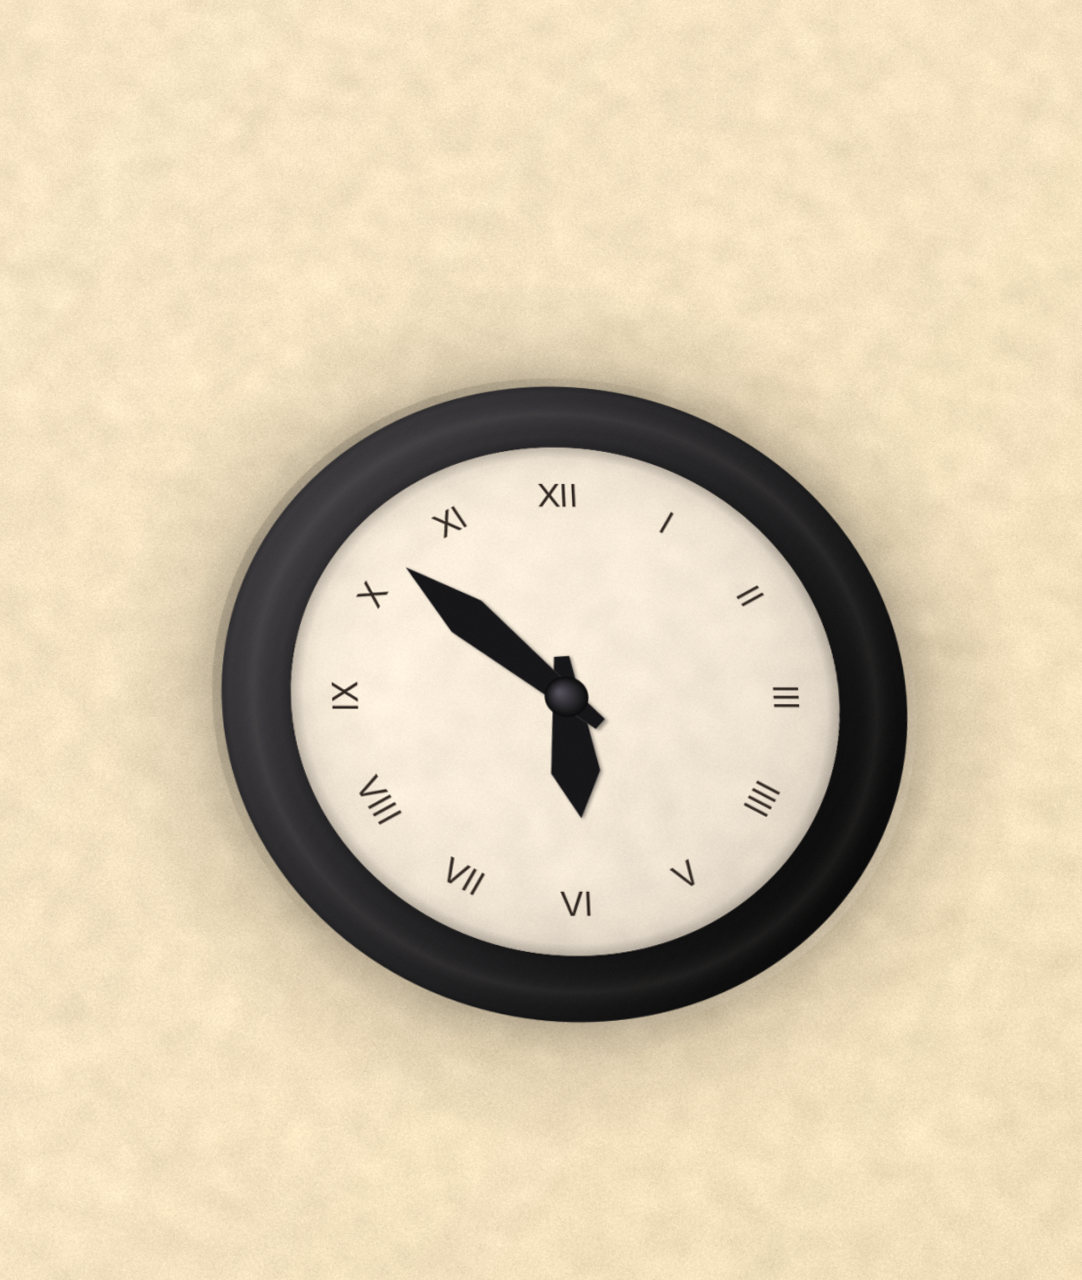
5:52
